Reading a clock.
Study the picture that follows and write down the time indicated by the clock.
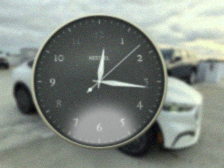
12:16:08
